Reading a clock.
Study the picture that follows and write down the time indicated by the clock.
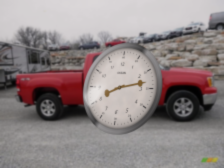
8:13
